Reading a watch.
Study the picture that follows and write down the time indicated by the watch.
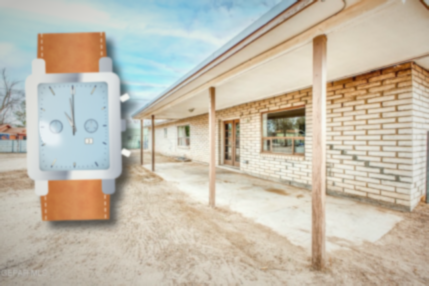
10:59
